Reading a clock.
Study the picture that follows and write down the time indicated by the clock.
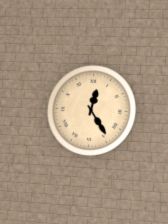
12:24
